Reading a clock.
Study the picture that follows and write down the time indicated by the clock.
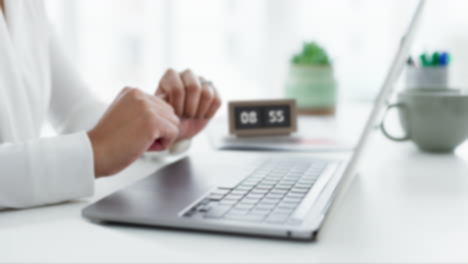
8:55
